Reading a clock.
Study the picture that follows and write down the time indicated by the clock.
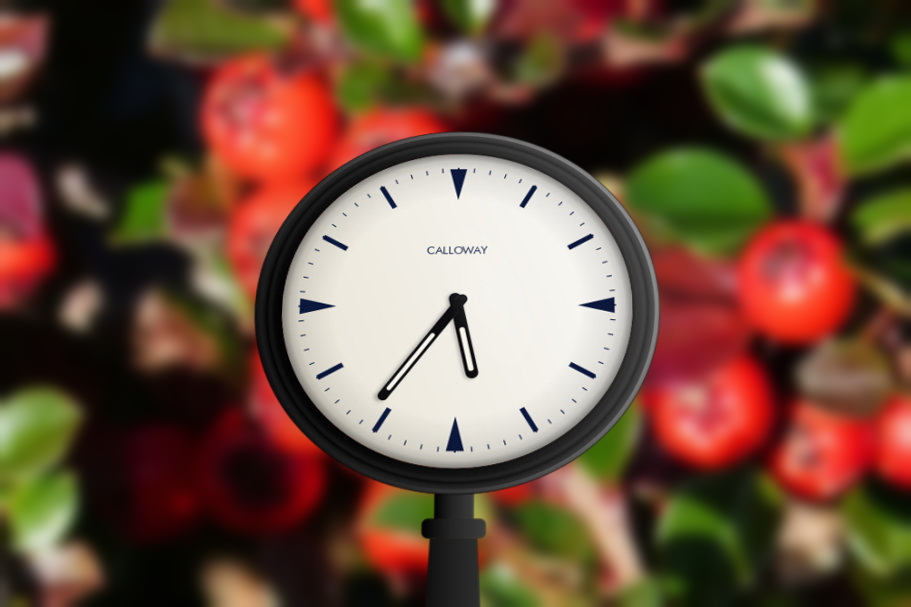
5:36
